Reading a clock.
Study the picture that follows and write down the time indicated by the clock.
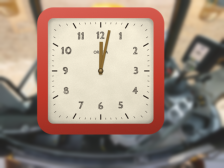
12:02
